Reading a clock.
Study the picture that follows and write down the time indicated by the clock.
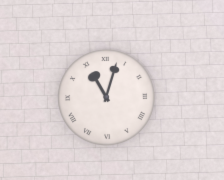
11:03
